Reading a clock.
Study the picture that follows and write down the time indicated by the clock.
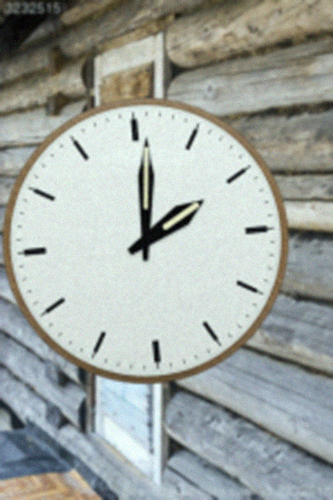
2:01
